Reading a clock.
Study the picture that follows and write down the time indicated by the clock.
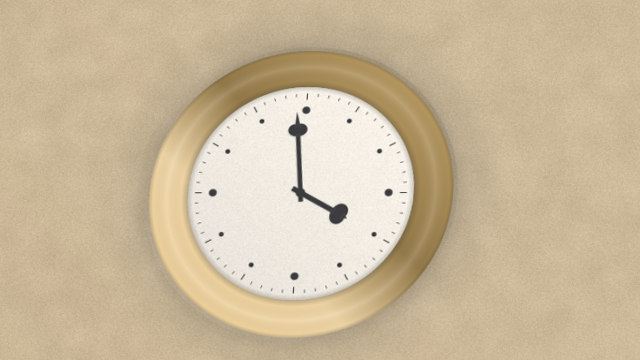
3:59
